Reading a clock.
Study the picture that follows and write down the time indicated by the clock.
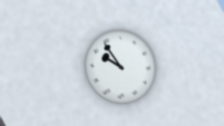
10:59
